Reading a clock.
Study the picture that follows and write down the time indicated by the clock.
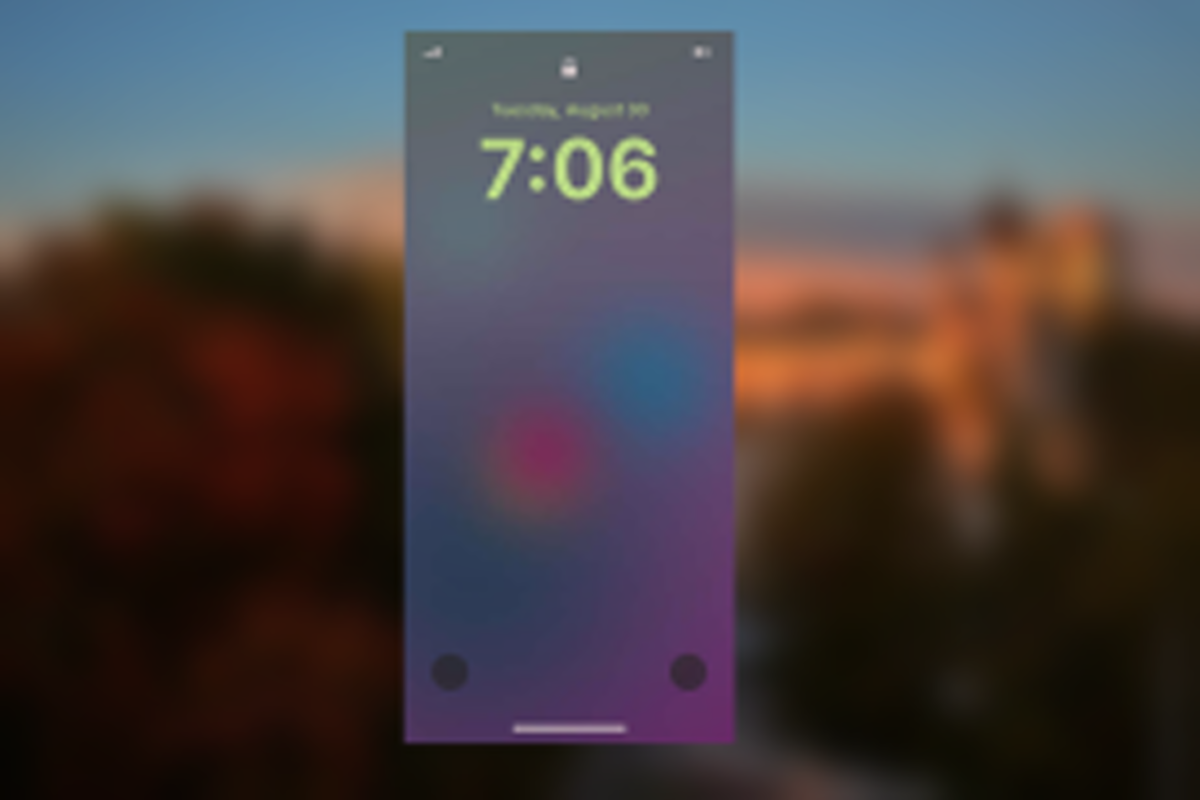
7:06
